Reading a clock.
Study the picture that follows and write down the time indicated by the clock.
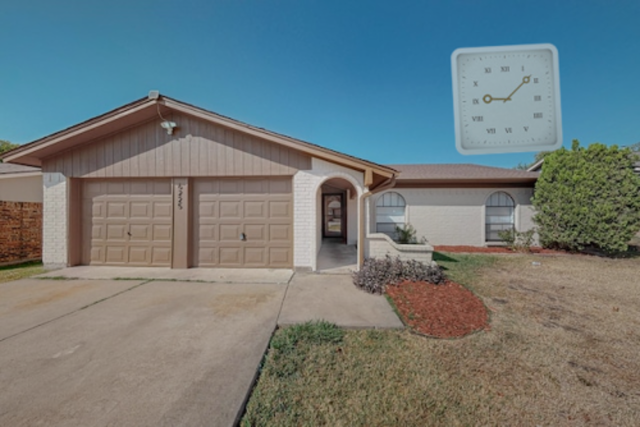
9:08
